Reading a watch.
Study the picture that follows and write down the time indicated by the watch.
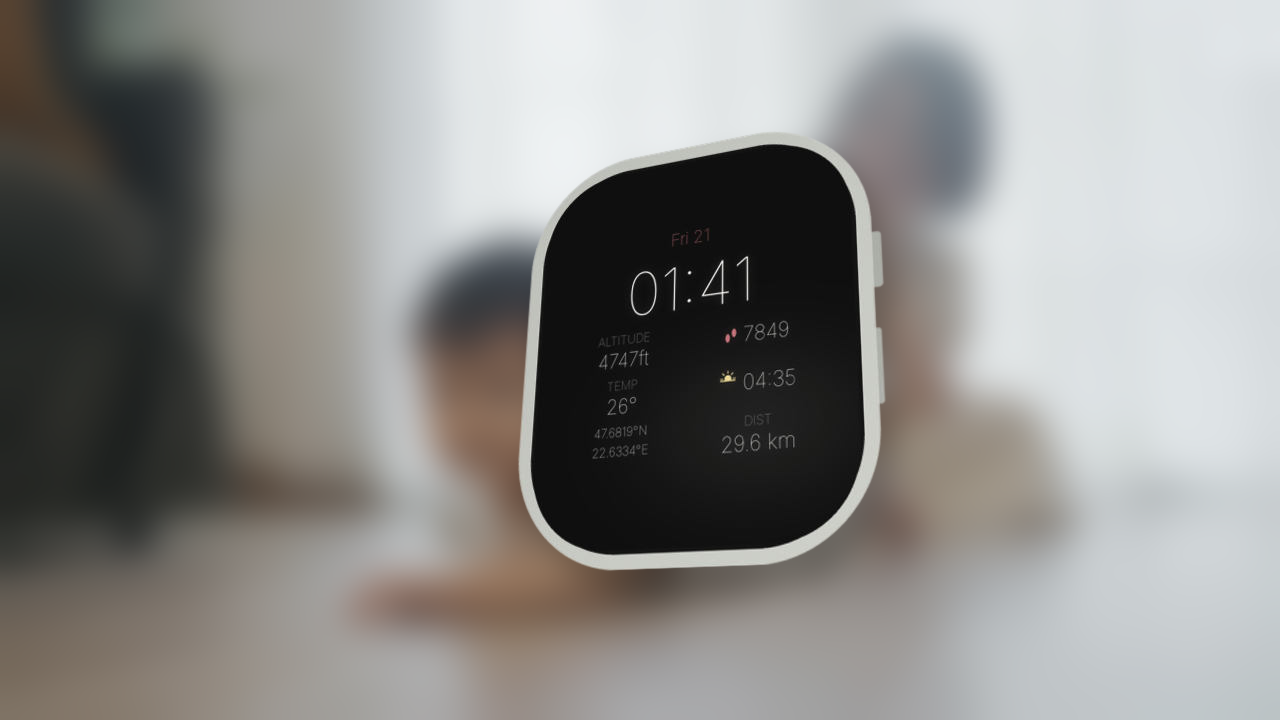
1:41
